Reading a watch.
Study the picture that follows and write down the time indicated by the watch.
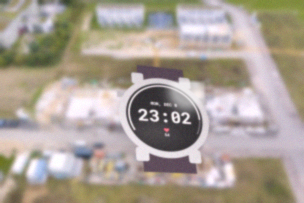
23:02
